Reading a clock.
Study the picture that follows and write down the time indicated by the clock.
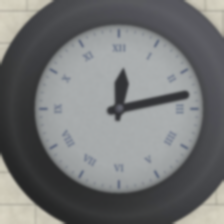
12:13
